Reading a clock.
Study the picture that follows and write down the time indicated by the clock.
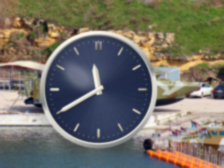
11:40
